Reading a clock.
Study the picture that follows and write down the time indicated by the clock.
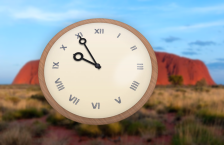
9:55
